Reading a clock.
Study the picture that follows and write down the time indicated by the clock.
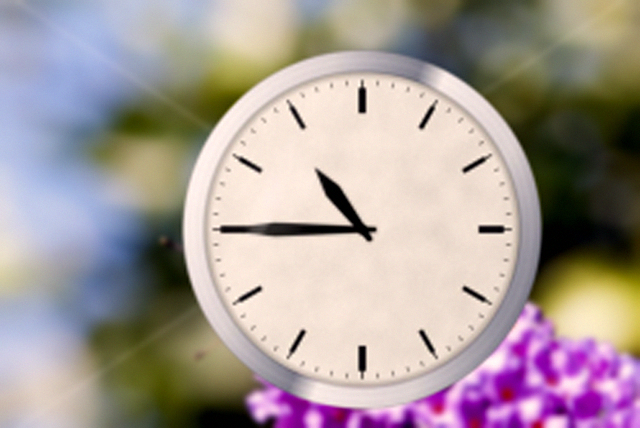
10:45
